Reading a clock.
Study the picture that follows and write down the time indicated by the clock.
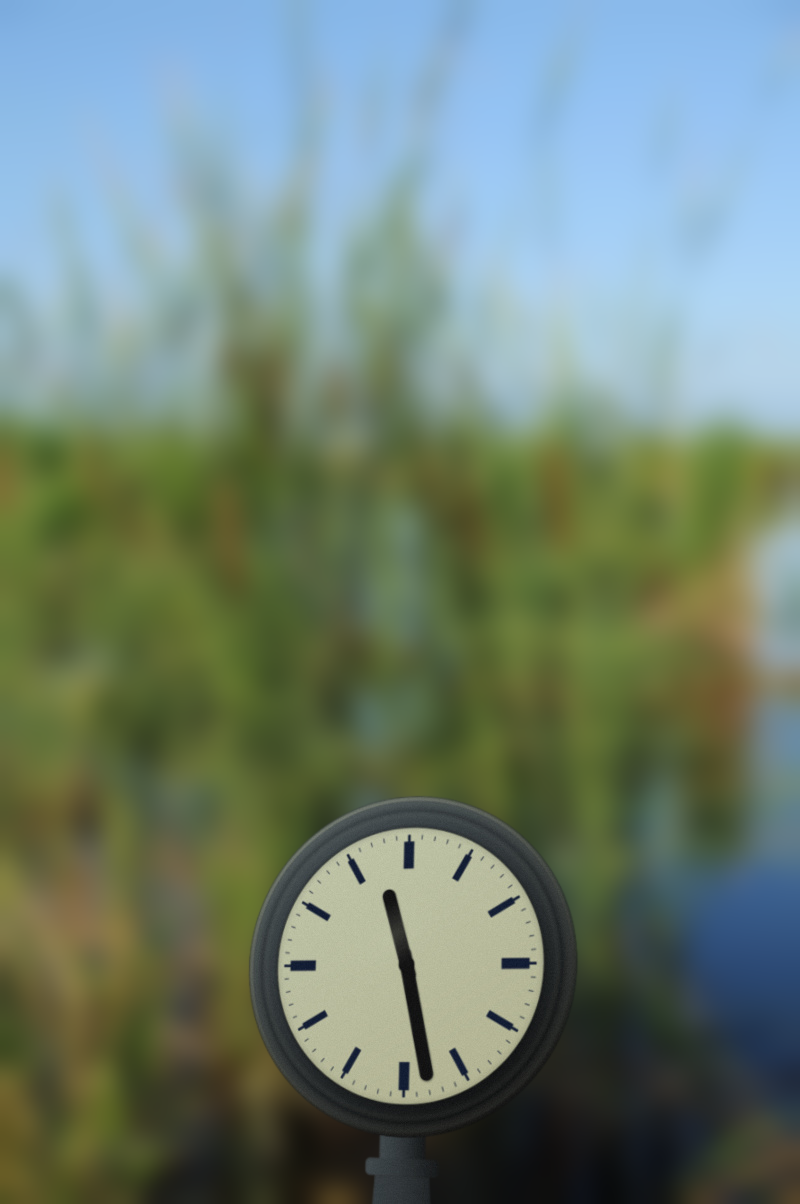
11:28
